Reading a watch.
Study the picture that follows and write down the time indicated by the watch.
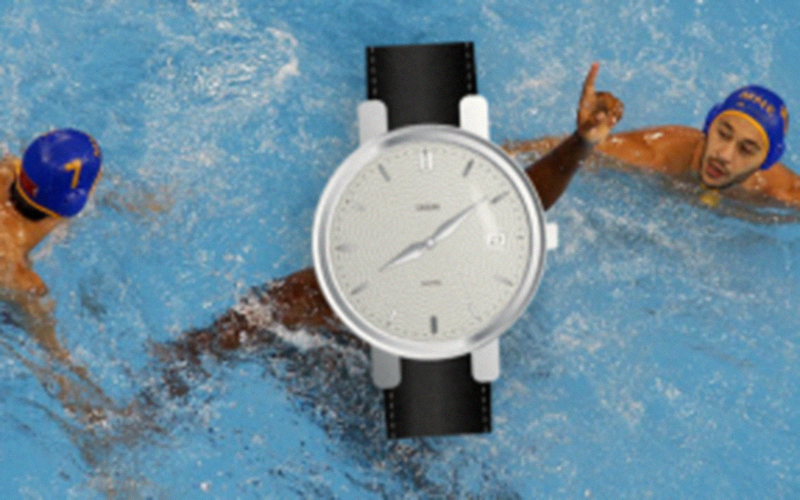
8:09
